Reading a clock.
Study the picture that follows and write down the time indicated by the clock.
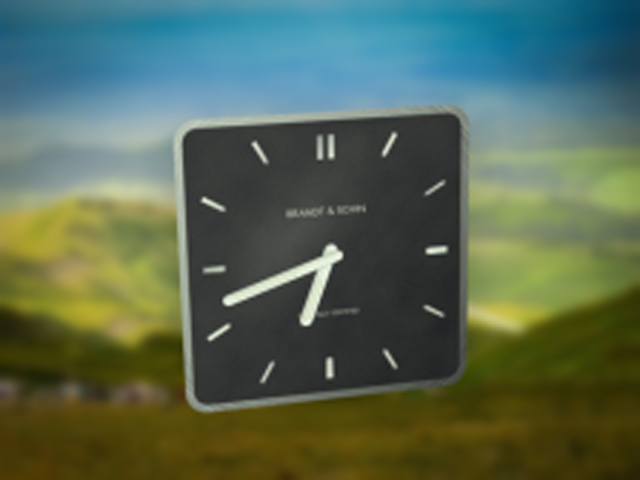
6:42
